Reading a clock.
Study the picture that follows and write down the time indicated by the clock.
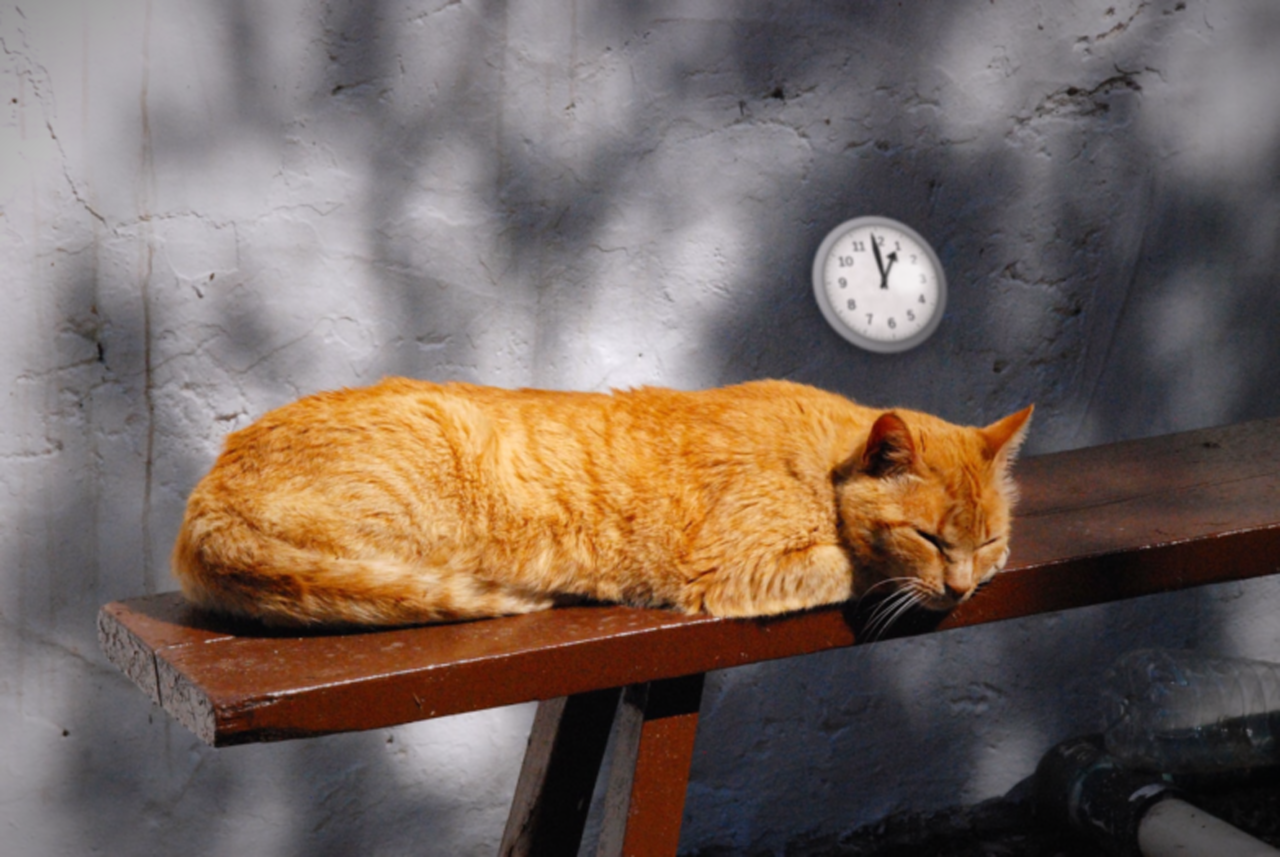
12:59
